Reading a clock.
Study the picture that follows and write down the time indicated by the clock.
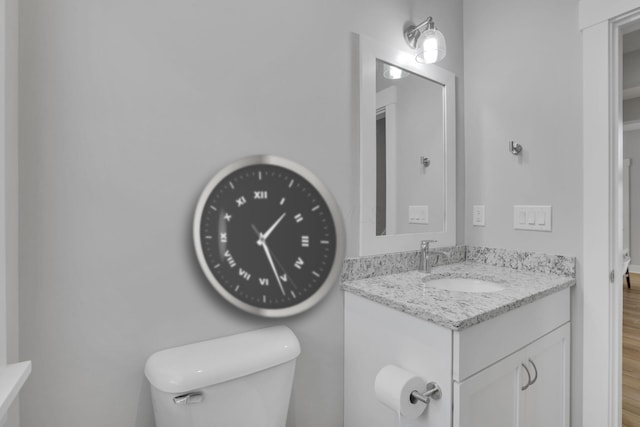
1:26:24
